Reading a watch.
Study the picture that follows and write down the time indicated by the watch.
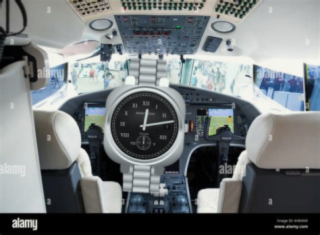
12:13
